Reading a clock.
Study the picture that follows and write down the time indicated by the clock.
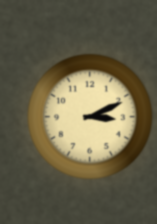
3:11
